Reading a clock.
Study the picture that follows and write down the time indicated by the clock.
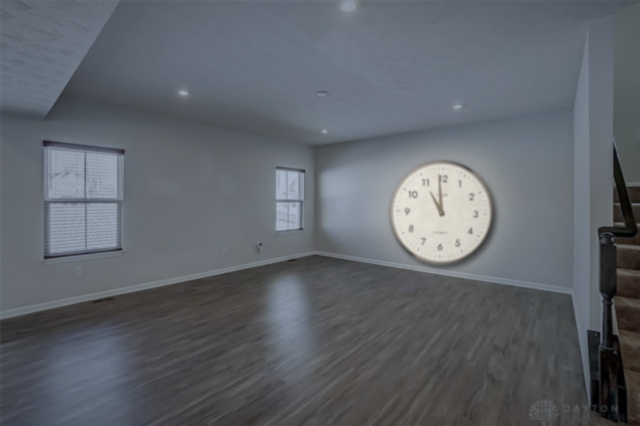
10:59
